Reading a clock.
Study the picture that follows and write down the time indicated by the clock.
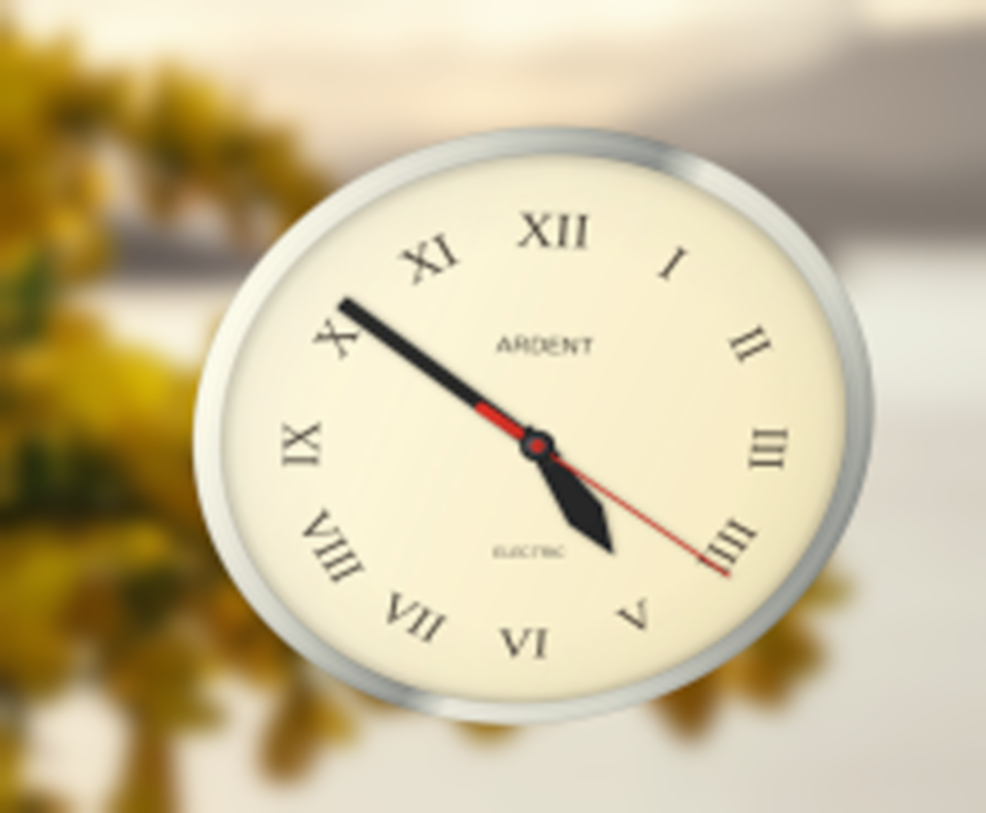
4:51:21
